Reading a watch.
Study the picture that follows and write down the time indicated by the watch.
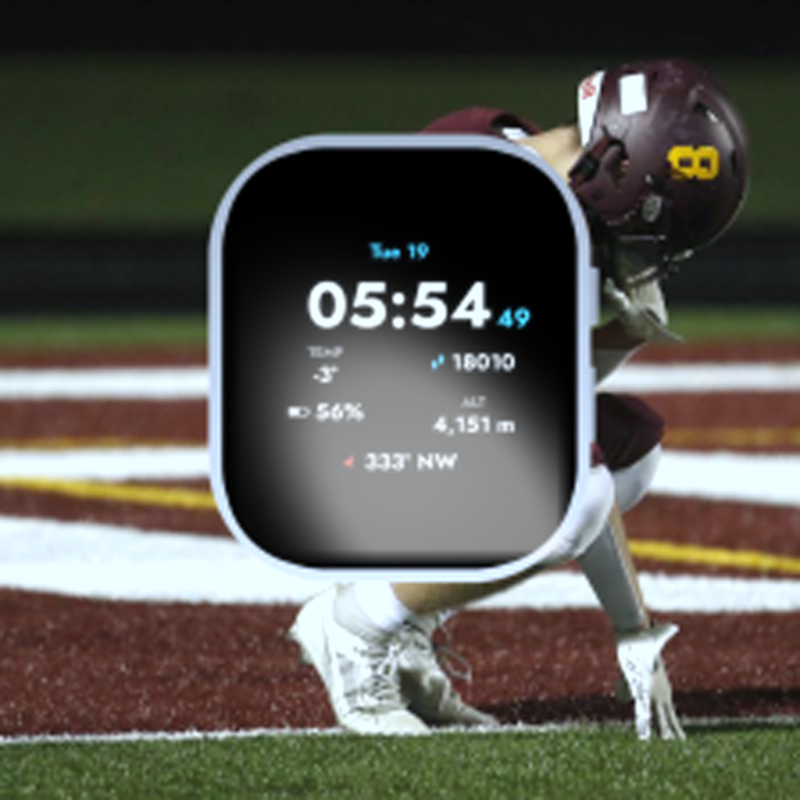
5:54
